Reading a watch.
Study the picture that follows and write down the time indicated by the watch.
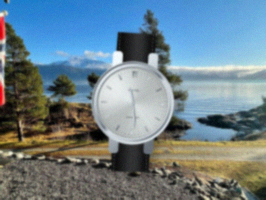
11:29
